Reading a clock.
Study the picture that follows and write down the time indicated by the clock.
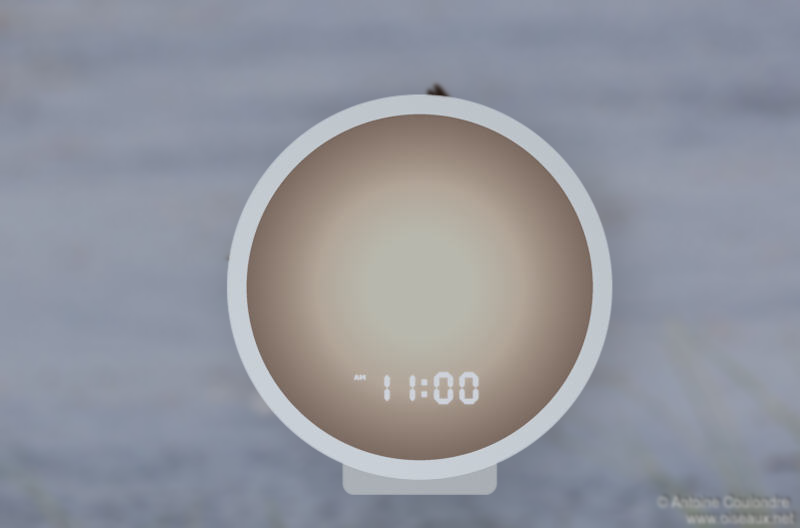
11:00
